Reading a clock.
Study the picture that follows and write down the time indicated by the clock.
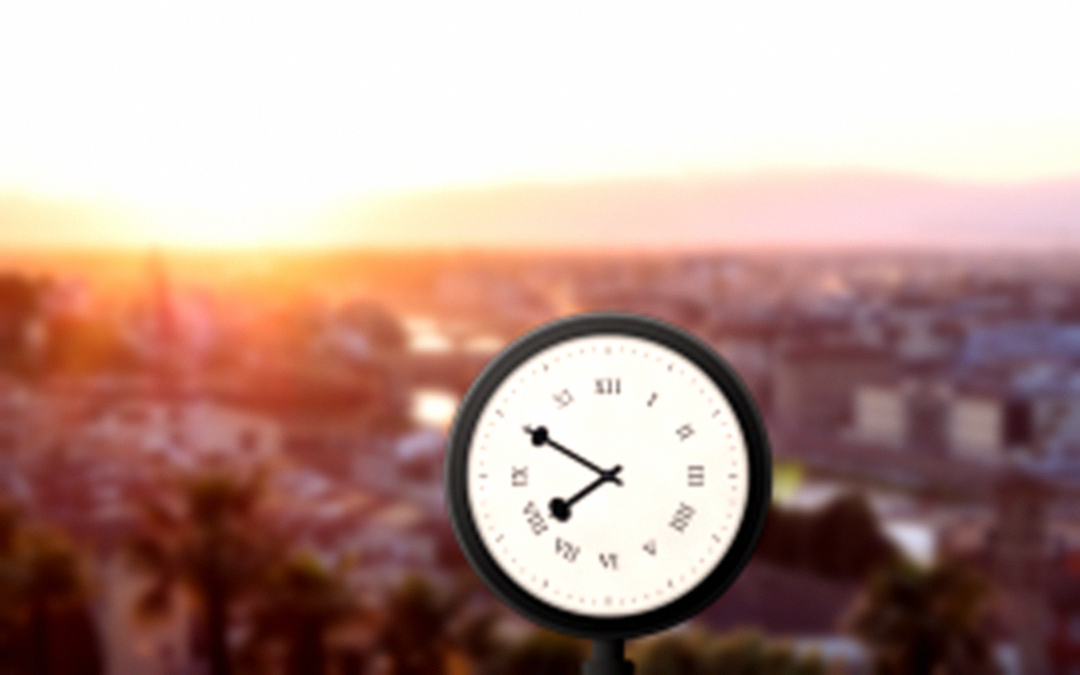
7:50
